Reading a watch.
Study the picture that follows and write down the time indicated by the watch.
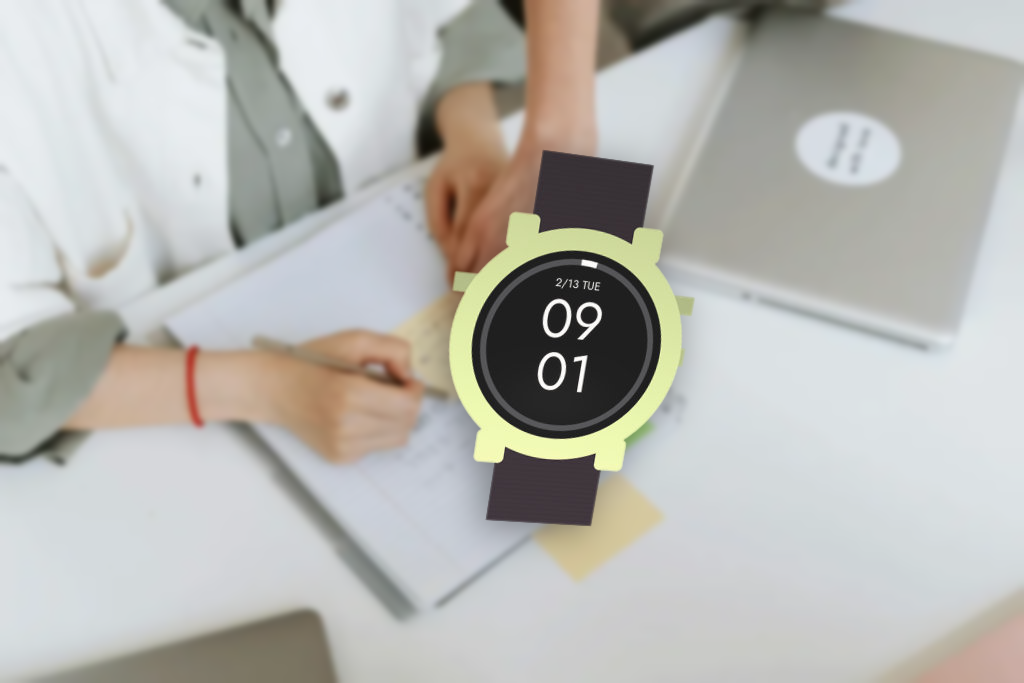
9:01
